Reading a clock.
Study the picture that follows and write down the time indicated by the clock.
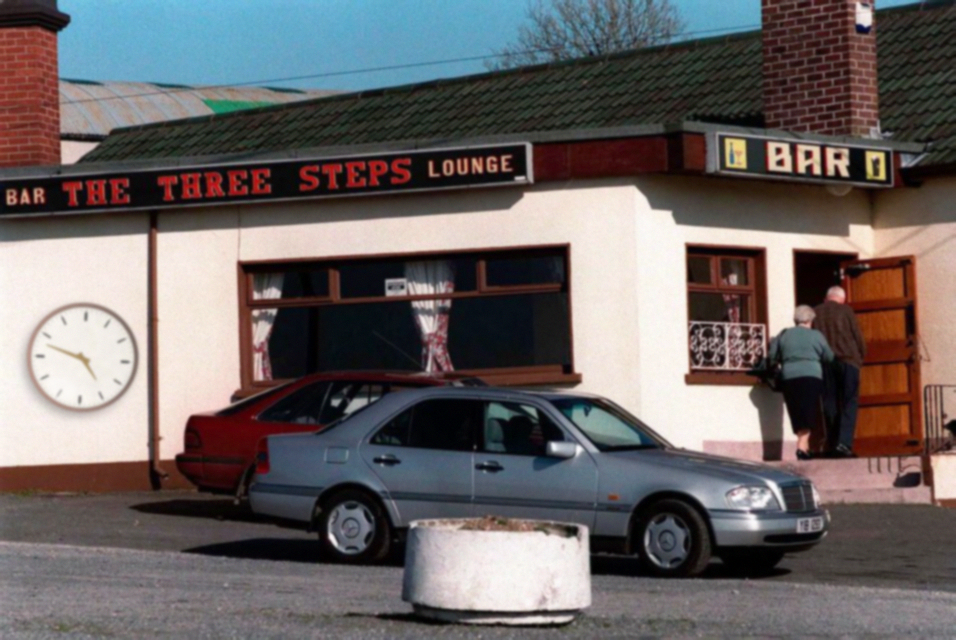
4:48
